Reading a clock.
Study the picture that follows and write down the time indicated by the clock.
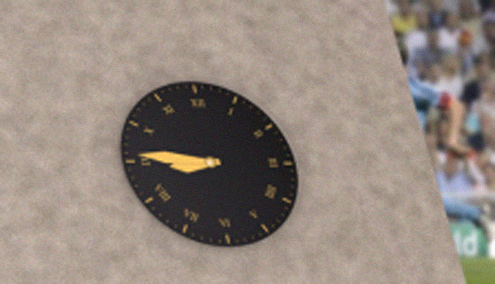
8:46
